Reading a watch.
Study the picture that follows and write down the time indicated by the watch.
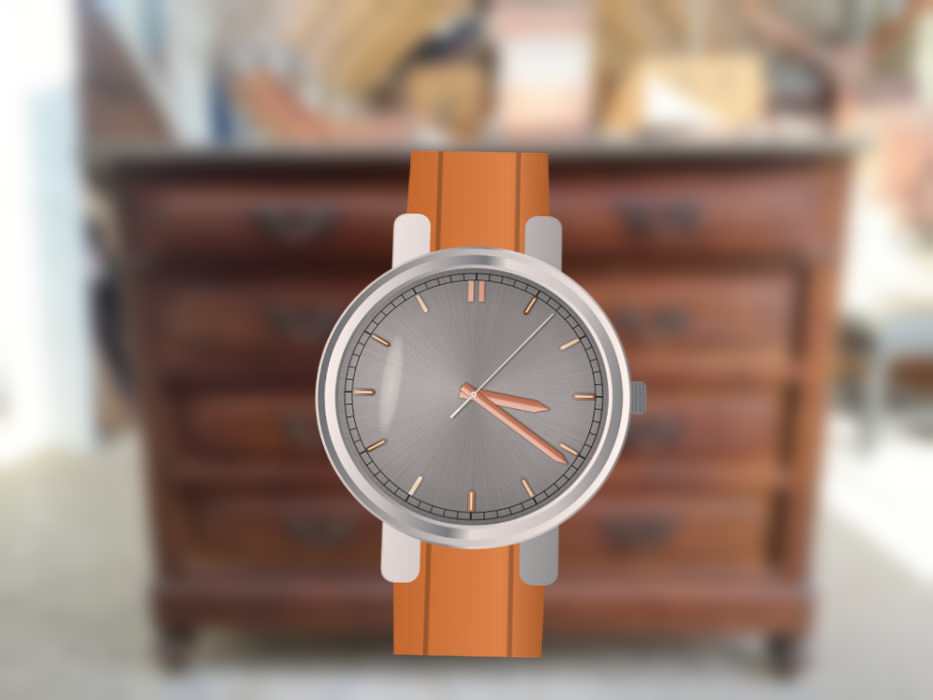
3:21:07
